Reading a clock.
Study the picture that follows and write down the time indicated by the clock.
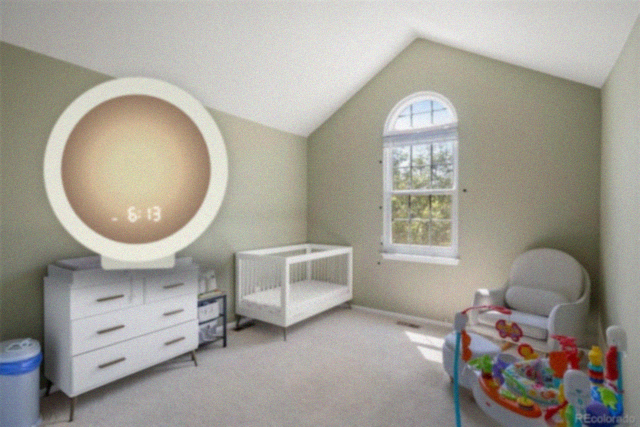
6:13
